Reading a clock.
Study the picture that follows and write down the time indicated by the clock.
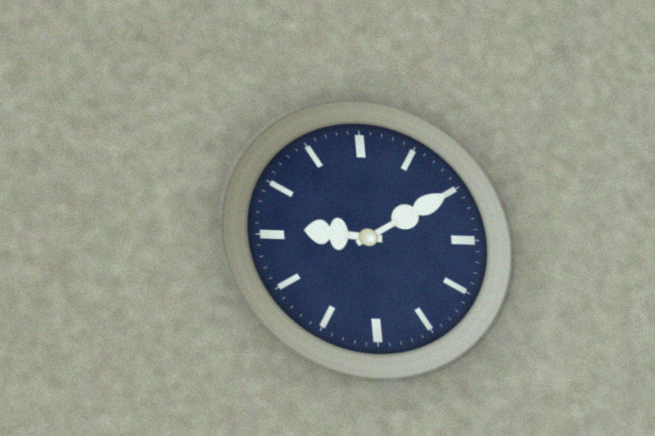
9:10
